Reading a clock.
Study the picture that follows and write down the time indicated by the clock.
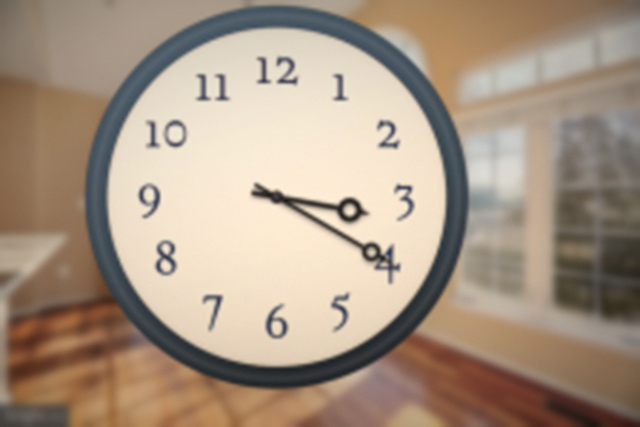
3:20
